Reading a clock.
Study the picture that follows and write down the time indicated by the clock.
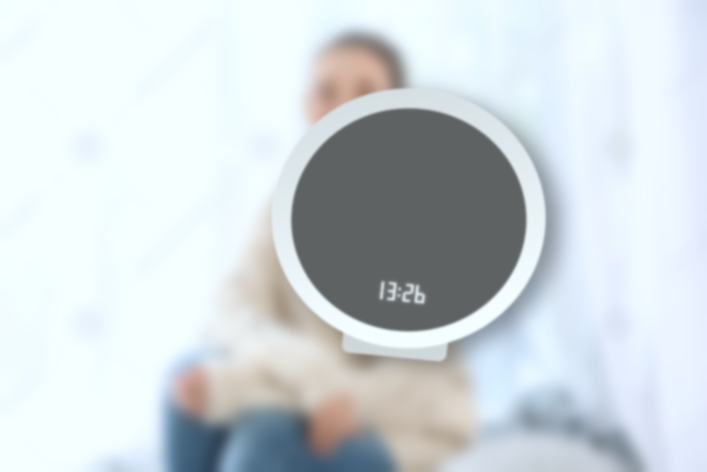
13:26
